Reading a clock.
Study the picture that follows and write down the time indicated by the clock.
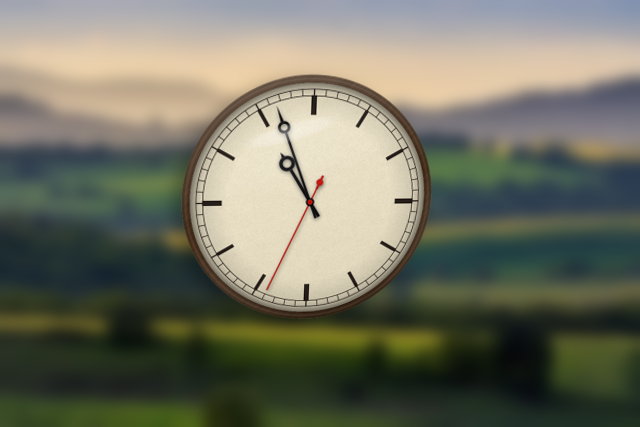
10:56:34
